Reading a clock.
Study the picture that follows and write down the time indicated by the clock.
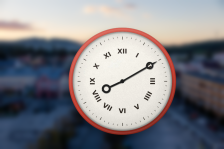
8:10
